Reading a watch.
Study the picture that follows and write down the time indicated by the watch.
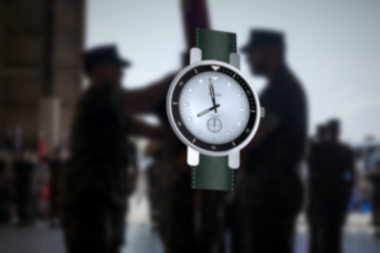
7:58
